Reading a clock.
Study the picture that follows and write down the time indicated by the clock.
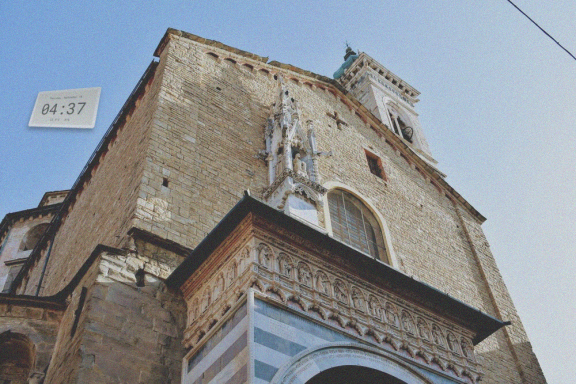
4:37
